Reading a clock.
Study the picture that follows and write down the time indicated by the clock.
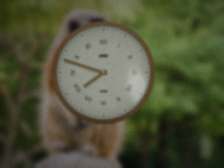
7:48
